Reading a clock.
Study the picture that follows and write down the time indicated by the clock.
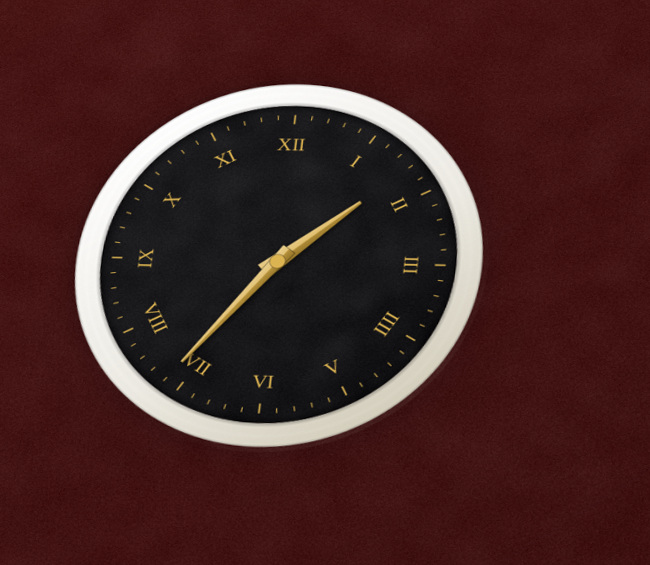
1:36
